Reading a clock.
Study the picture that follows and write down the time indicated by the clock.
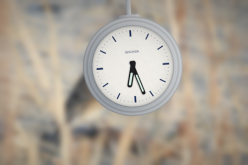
6:27
